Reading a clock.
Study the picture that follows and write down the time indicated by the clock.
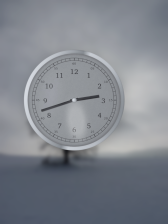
2:42
